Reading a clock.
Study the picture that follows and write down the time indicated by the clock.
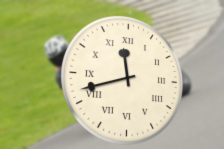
11:42
